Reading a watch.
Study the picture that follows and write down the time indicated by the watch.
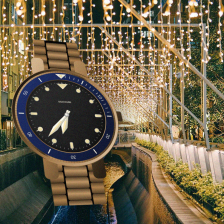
6:37
